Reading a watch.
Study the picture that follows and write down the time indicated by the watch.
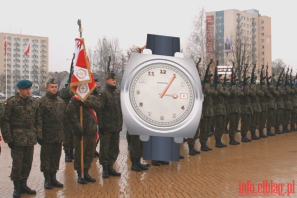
3:05
